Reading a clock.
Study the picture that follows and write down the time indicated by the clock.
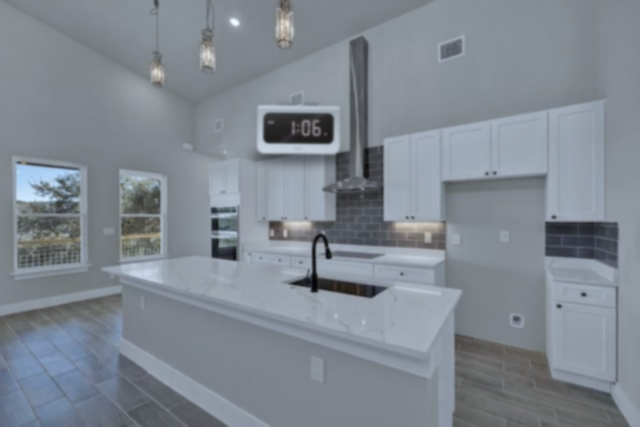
1:06
